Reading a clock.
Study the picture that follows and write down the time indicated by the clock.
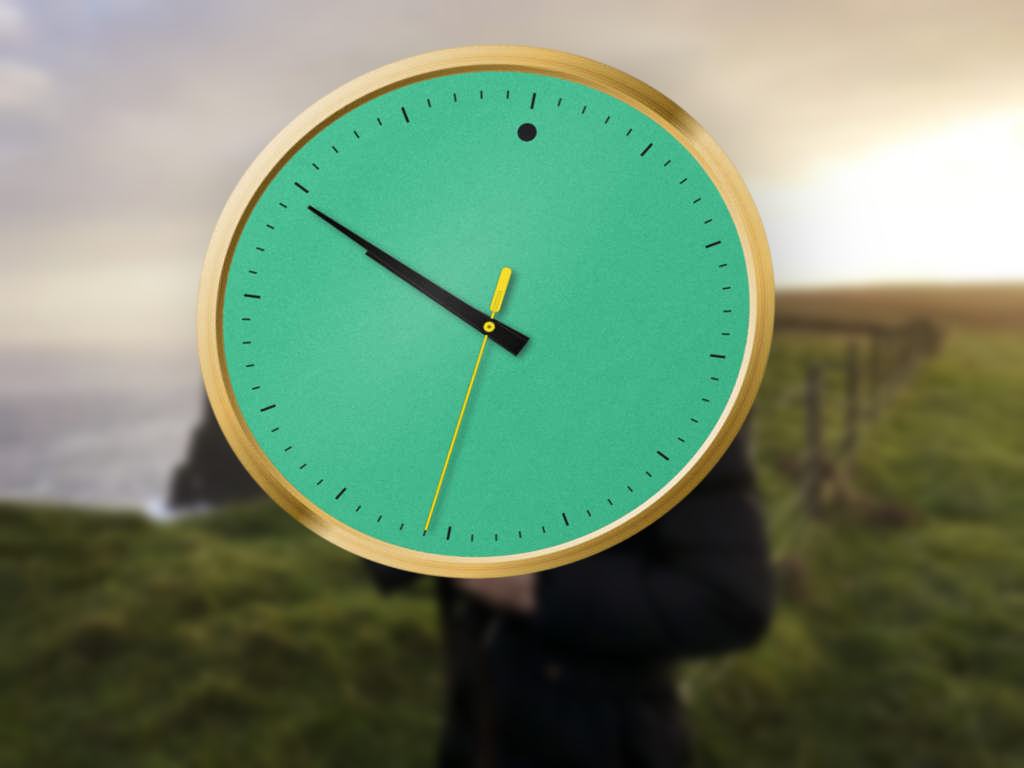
9:49:31
